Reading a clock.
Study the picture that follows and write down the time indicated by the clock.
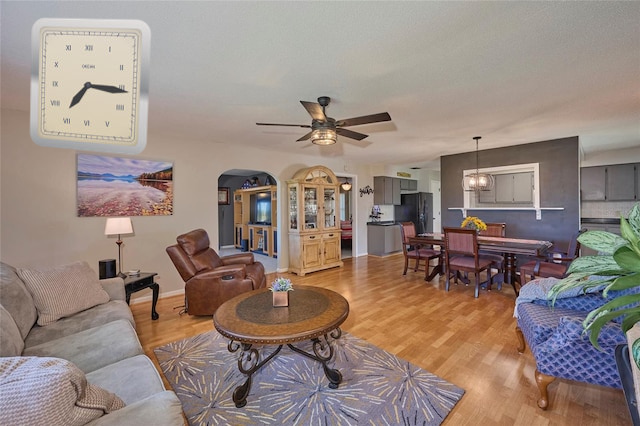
7:16
